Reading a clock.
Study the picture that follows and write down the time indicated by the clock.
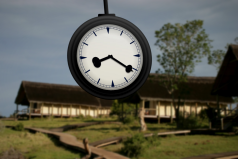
8:21
